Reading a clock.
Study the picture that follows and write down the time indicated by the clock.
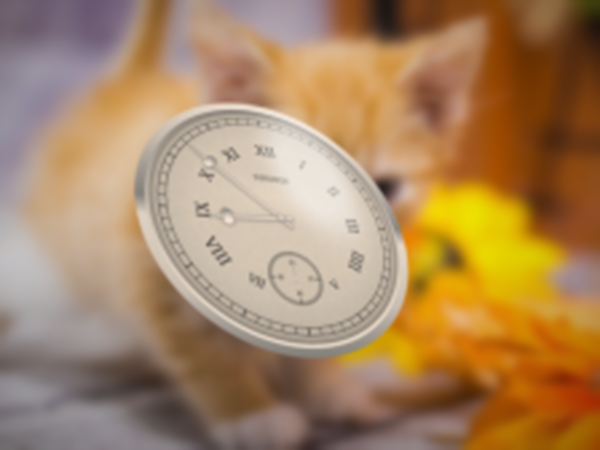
8:52
